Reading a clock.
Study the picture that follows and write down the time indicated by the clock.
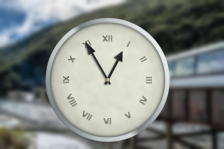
12:55
